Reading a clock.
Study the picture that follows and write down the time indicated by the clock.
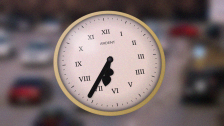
6:36
